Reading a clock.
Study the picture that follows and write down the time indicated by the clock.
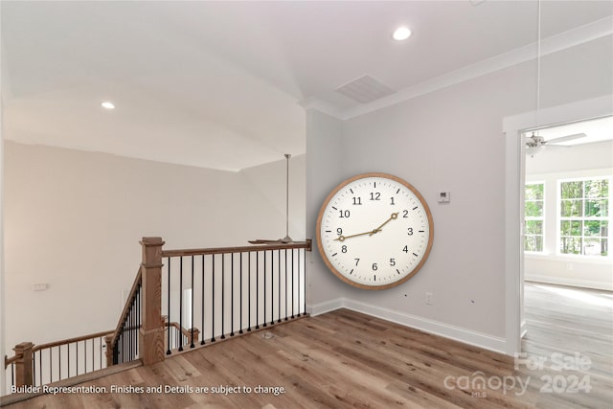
1:43
